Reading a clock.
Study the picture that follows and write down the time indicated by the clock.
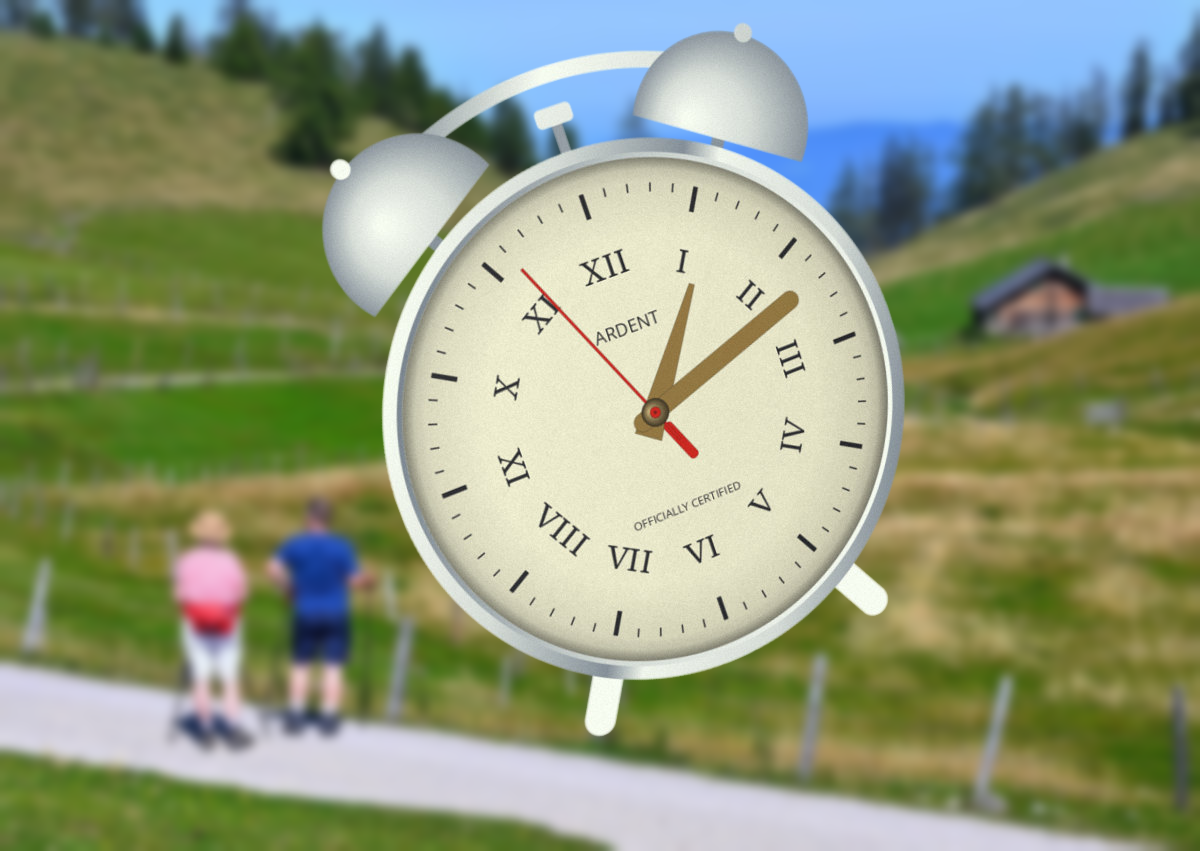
1:11:56
